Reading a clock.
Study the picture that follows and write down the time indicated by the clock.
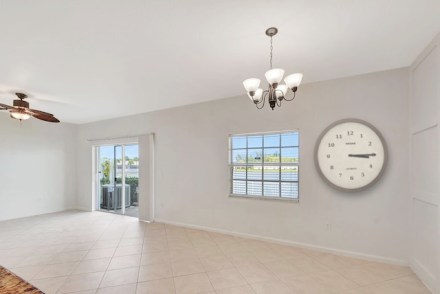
3:15
